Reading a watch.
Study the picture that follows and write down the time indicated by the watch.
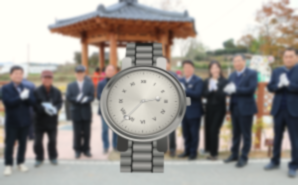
2:37
